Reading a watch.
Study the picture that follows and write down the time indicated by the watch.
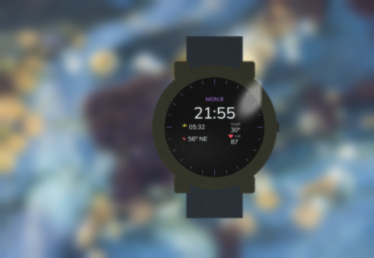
21:55
